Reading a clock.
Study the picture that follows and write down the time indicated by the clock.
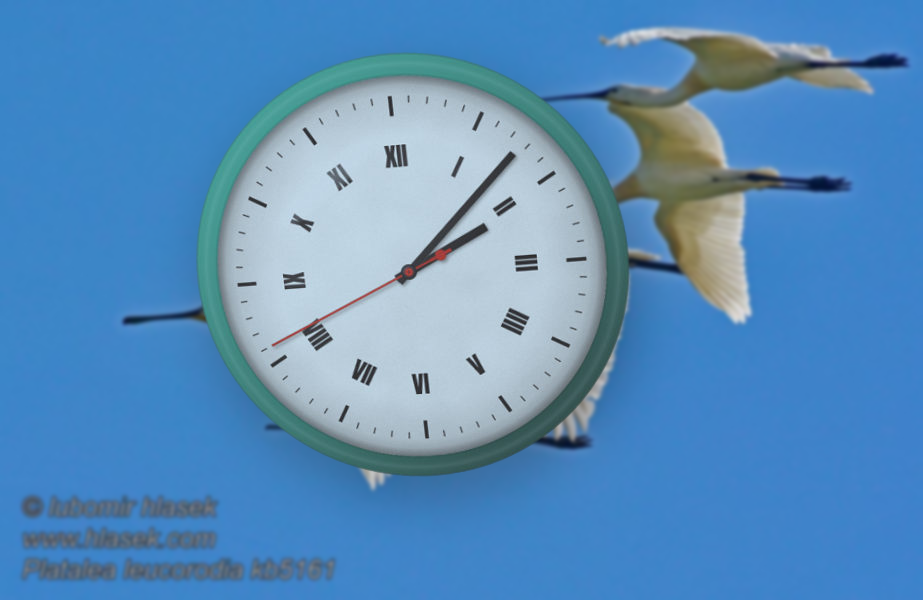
2:07:41
